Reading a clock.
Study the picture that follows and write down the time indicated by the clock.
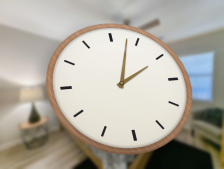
2:03
